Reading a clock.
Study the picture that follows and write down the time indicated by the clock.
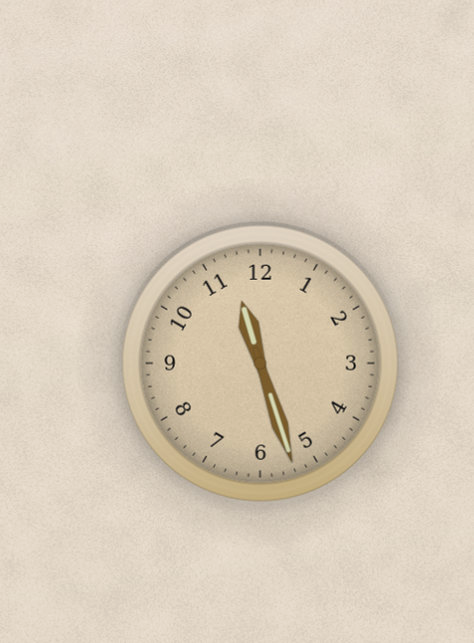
11:27
